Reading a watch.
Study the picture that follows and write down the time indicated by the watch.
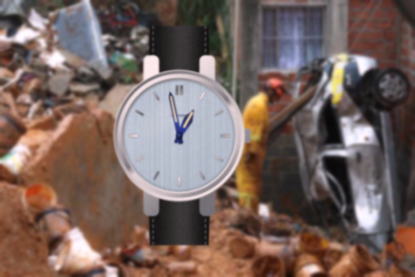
12:58
